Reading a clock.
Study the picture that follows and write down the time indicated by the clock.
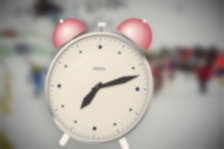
7:12
